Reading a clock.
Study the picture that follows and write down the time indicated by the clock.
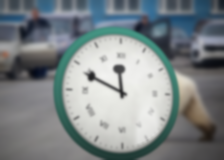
11:49
